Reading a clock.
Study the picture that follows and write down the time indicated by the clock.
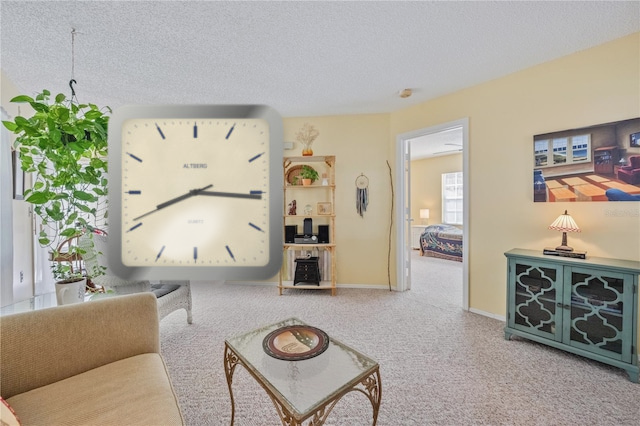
8:15:41
